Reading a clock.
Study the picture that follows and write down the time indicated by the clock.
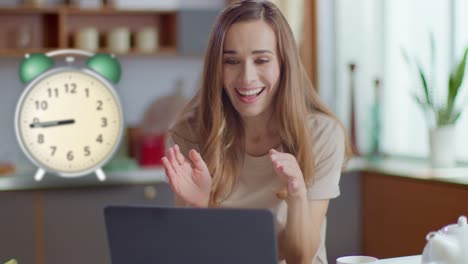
8:44
